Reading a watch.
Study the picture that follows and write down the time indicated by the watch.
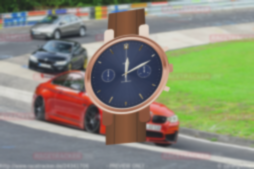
12:11
